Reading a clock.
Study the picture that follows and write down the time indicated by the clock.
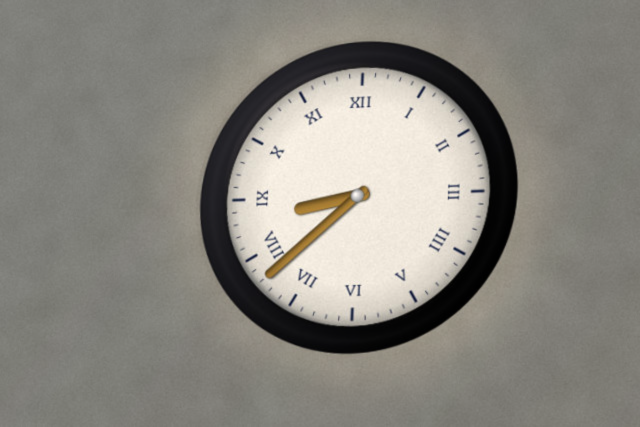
8:38
